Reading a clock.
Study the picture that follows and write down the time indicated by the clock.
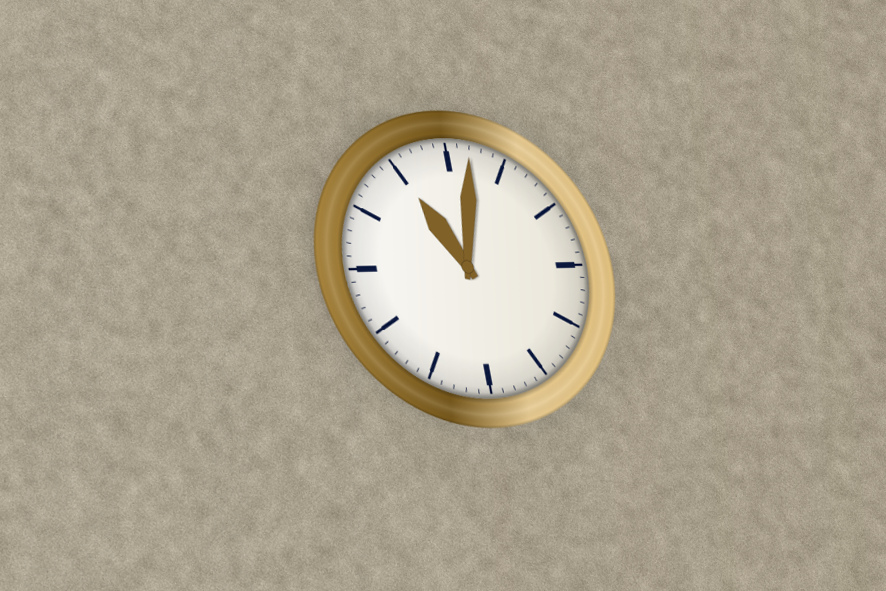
11:02
